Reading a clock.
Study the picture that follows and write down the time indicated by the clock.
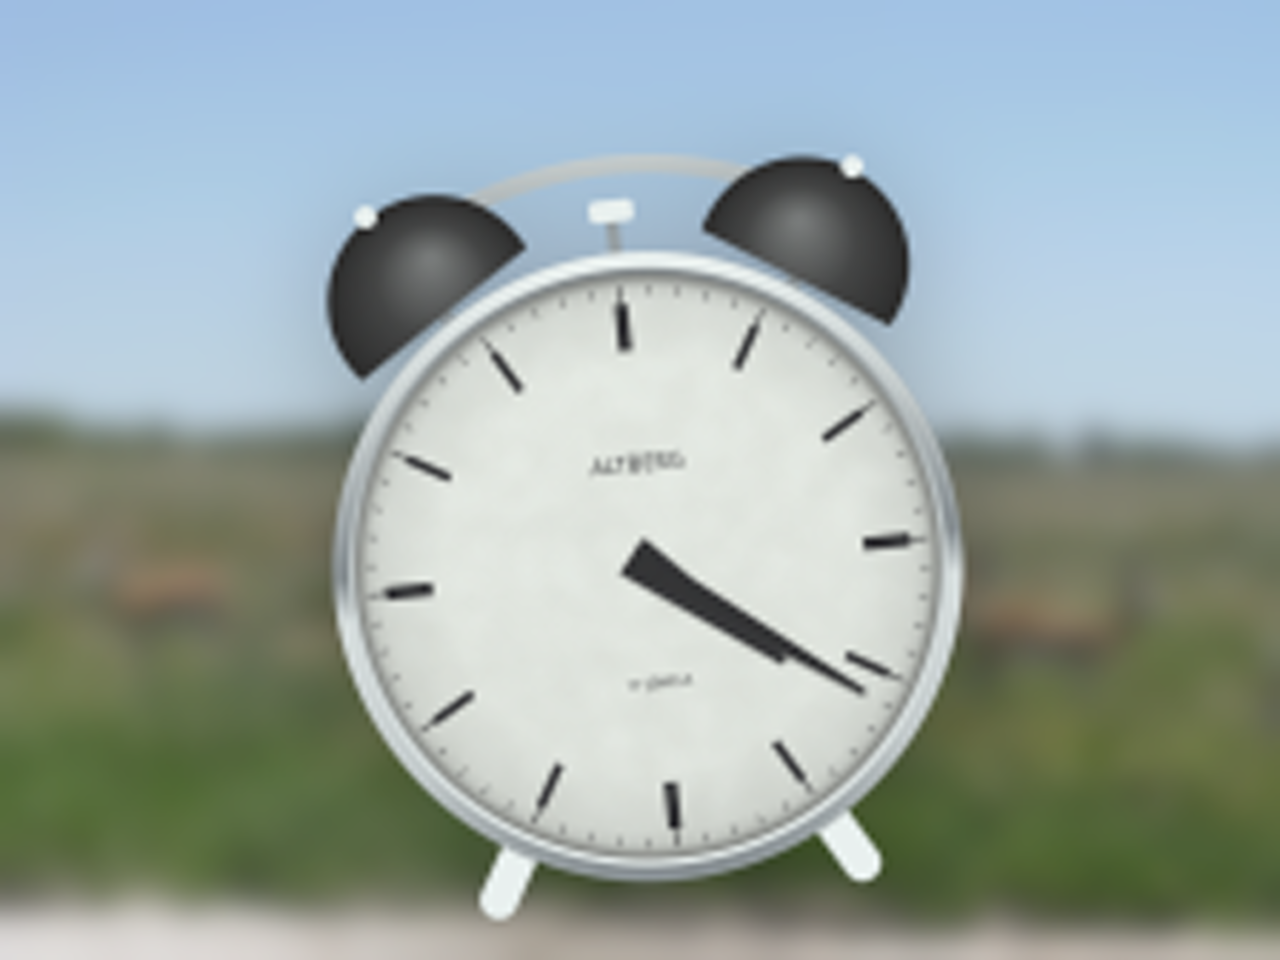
4:21
